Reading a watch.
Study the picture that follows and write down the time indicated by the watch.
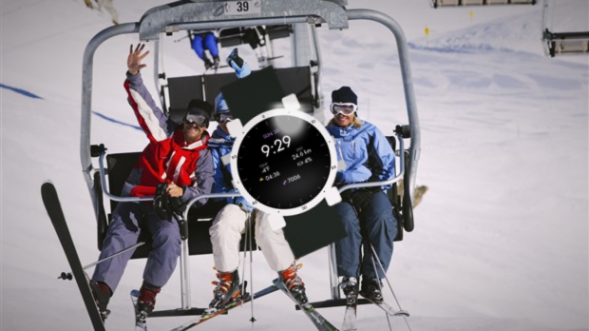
9:29
